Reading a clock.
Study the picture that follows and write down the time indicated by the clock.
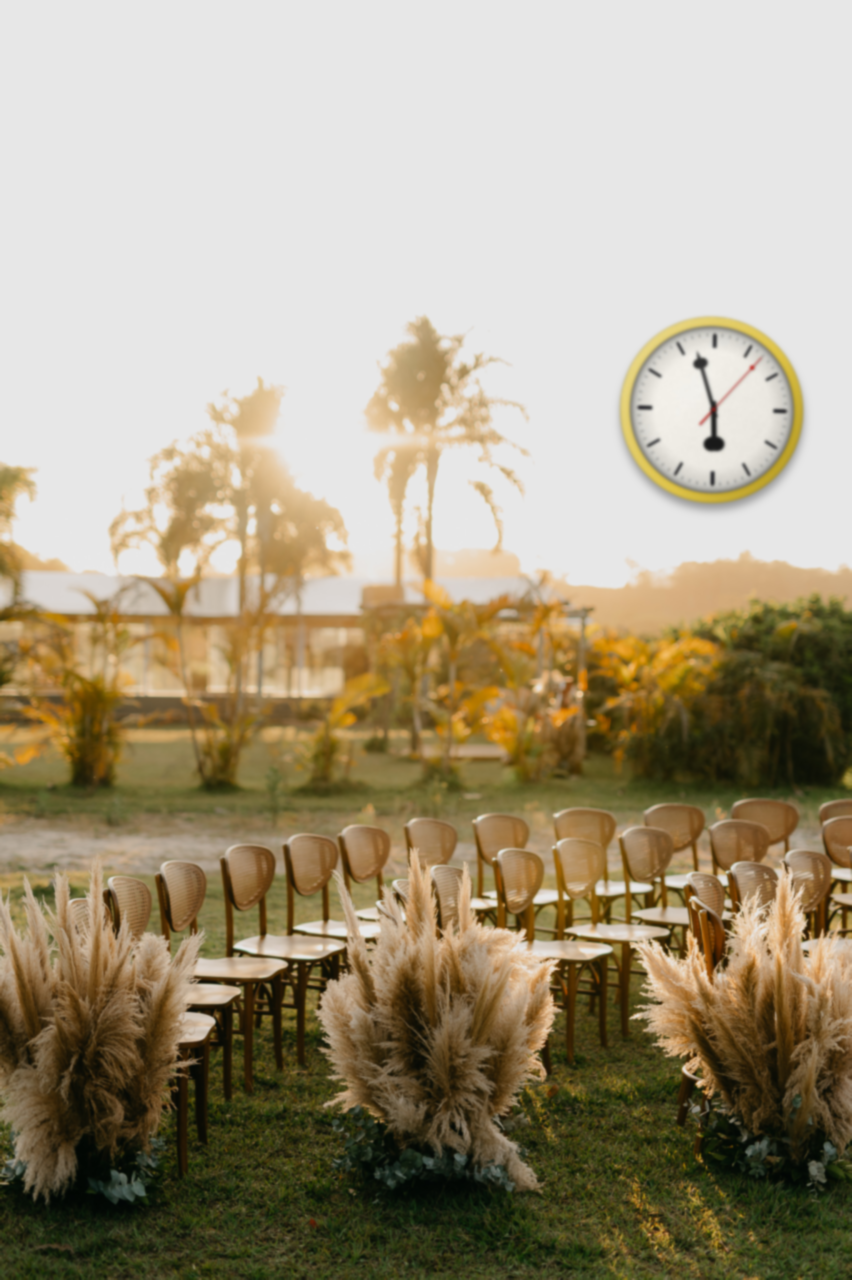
5:57:07
